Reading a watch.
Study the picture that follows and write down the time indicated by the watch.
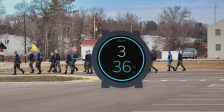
3:36
